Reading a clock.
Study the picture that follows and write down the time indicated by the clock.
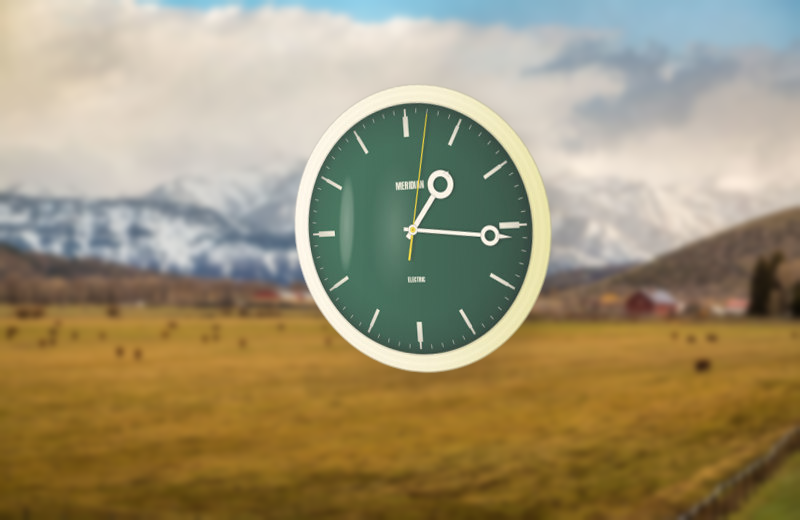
1:16:02
